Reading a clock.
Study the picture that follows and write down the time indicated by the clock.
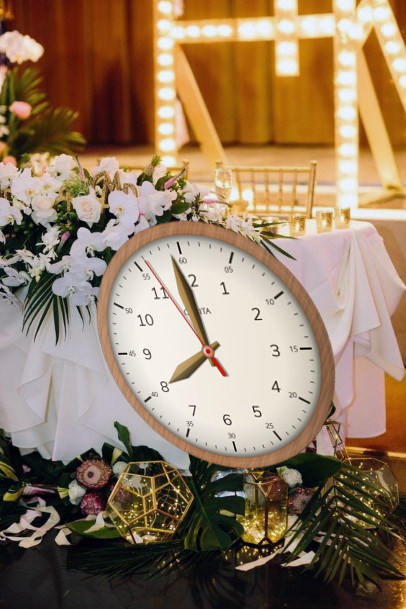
7:58:56
